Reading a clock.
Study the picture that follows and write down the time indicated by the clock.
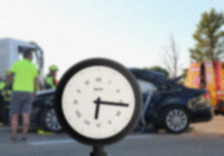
6:16
